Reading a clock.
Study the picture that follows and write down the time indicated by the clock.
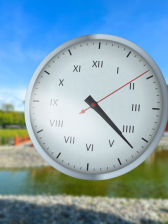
4:22:09
